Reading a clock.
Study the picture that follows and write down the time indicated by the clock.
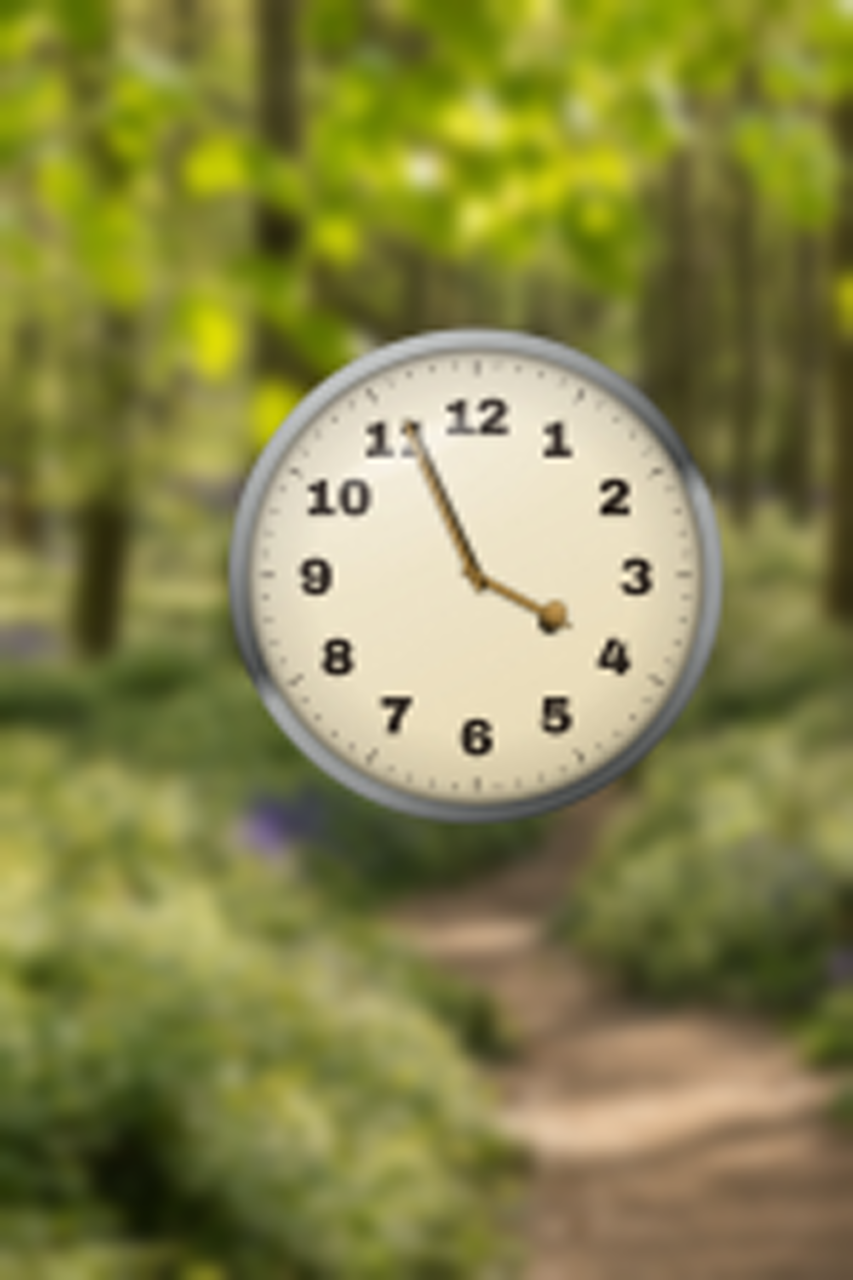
3:56
